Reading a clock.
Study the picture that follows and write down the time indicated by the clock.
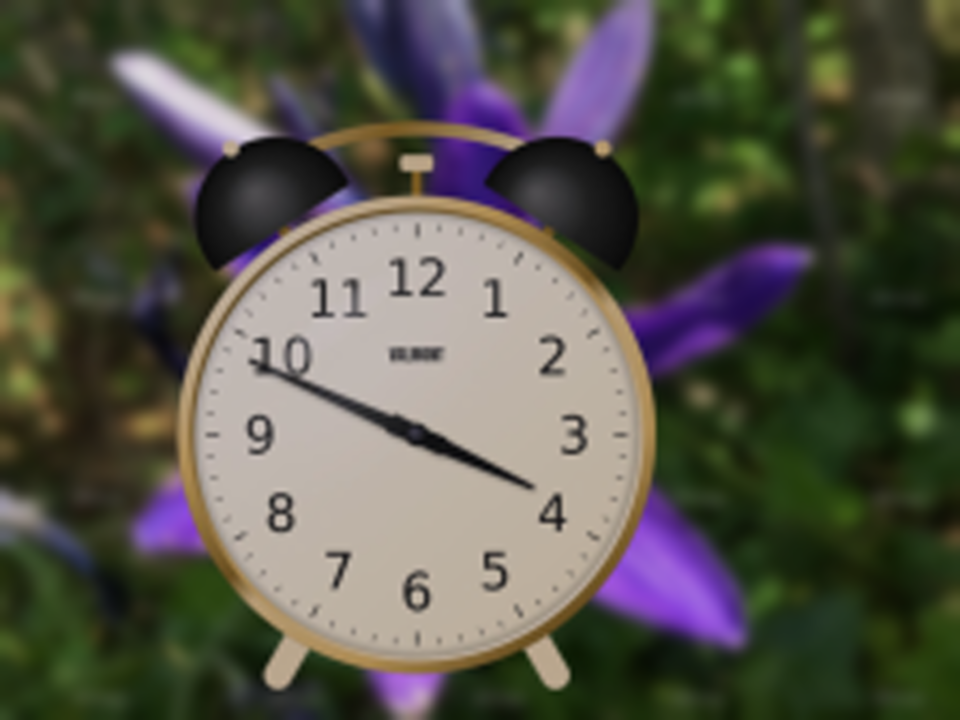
3:49
